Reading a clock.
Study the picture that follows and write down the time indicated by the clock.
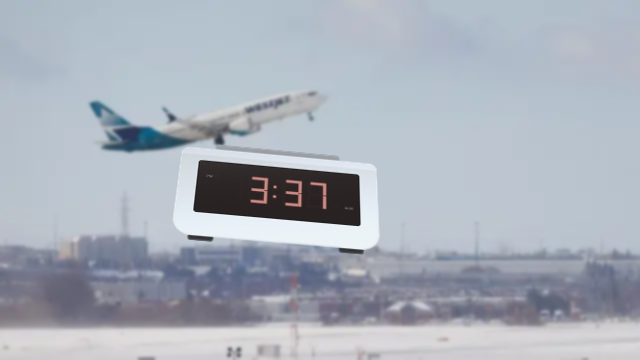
3:37
